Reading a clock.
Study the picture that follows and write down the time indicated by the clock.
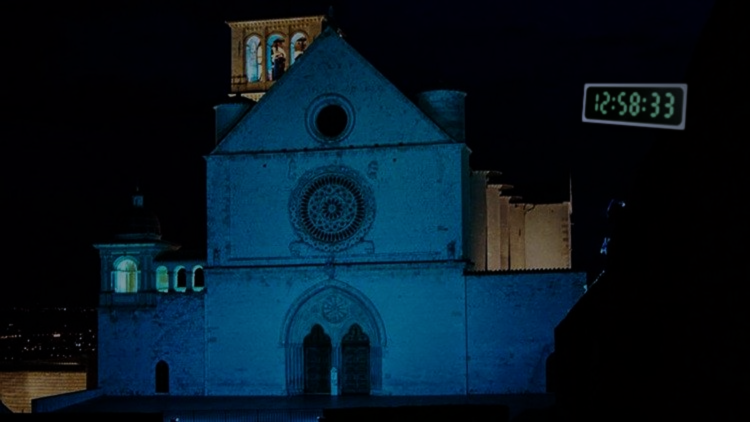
12:58:33
